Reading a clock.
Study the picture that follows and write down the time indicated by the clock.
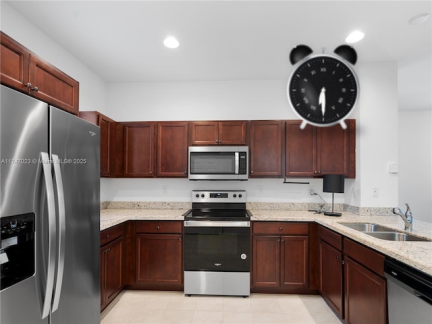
6:30
